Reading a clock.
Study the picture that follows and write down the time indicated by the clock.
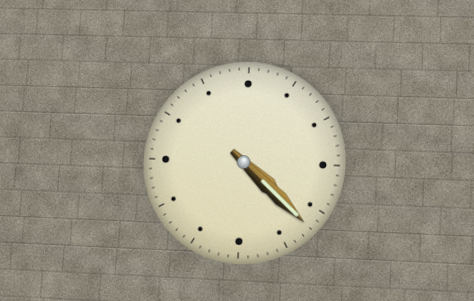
4:22
